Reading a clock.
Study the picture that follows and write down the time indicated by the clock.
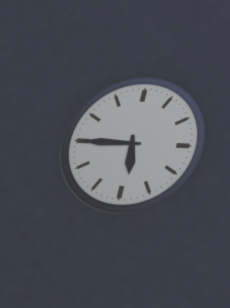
5:45
